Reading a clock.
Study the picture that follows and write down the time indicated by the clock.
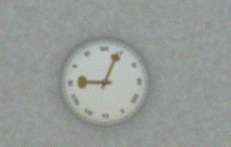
9:04
